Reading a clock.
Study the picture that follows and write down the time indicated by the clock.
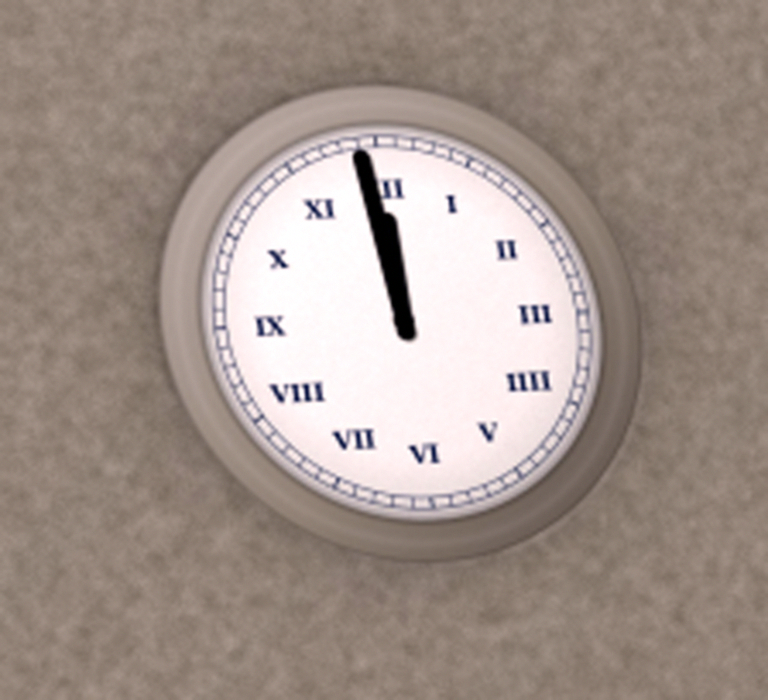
11:59
